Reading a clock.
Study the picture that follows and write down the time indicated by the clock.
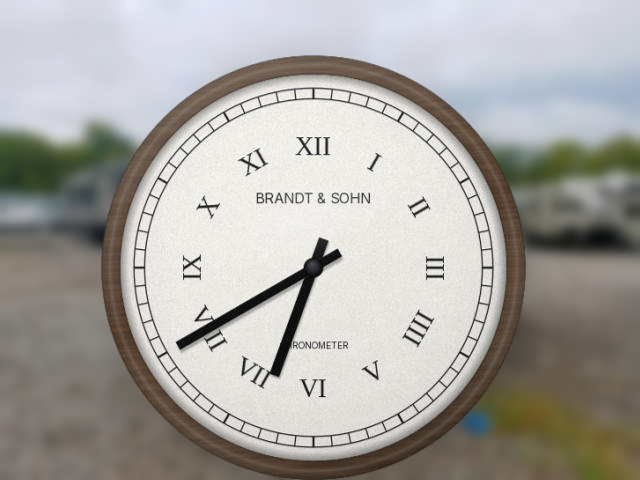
6:40
